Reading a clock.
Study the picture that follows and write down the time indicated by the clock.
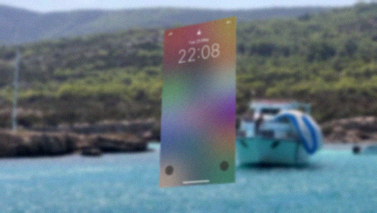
22:08
